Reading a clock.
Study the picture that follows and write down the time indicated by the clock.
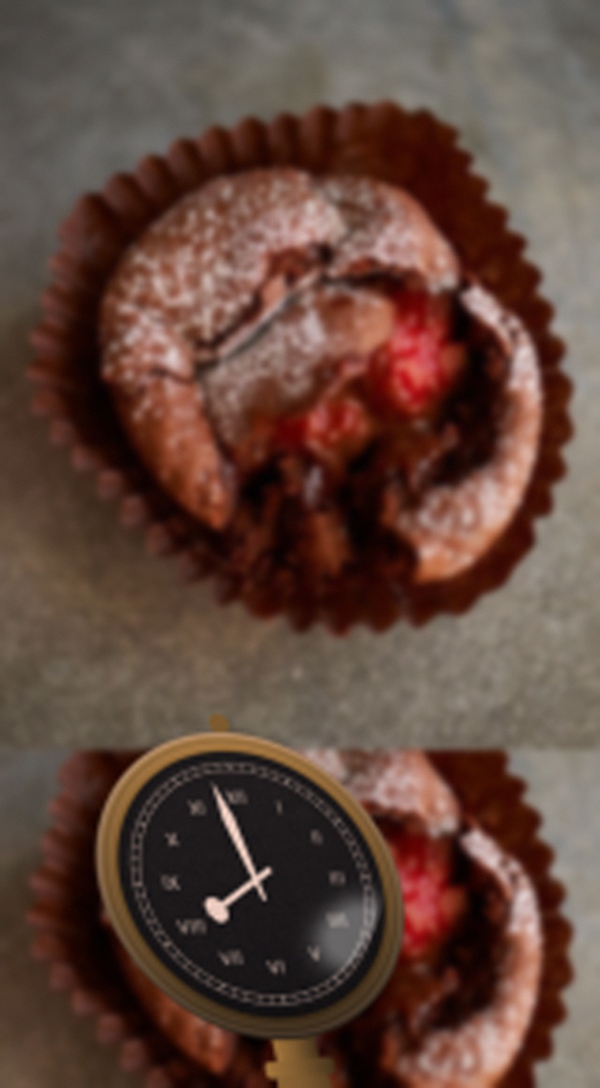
7:58
